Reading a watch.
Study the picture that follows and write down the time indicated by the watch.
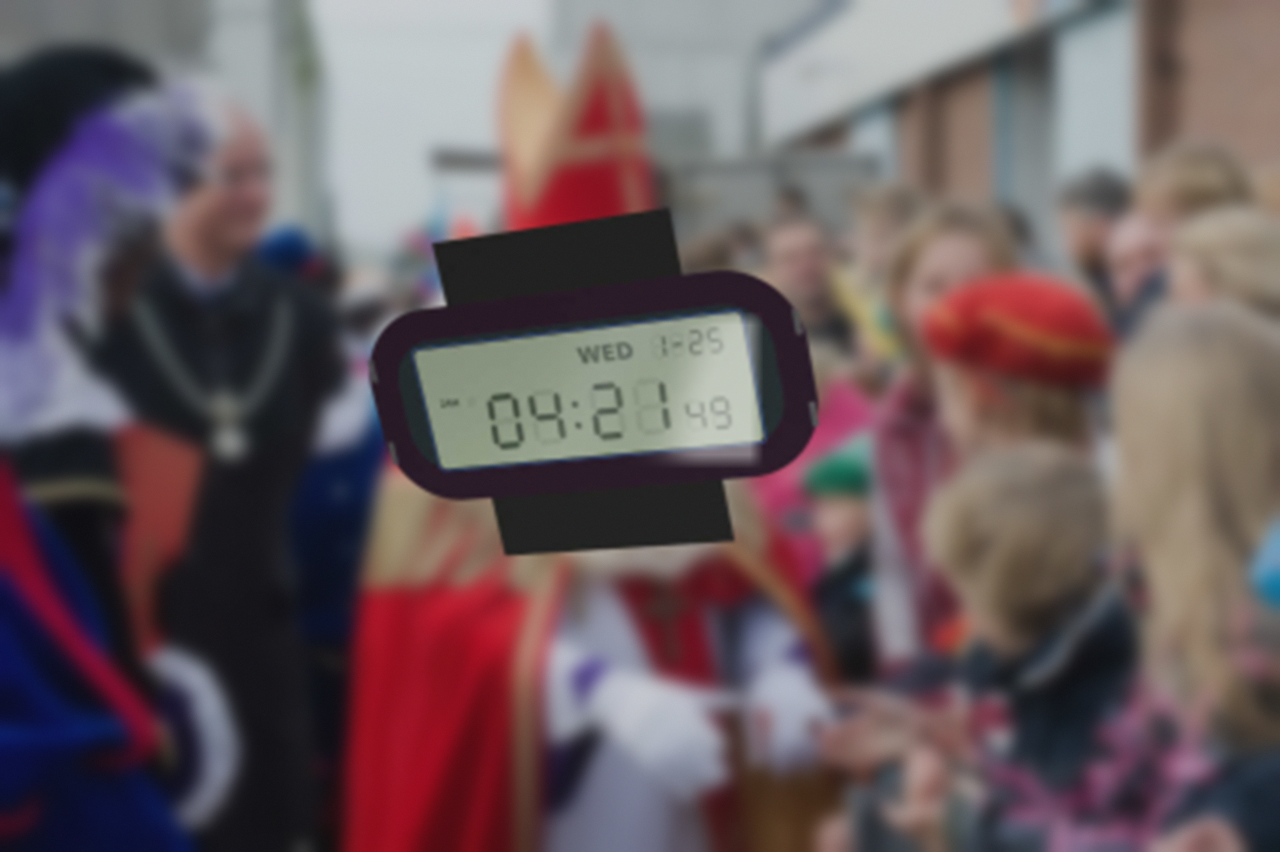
4:21:49
